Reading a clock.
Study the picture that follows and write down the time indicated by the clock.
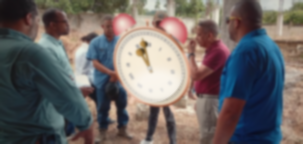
10:58
